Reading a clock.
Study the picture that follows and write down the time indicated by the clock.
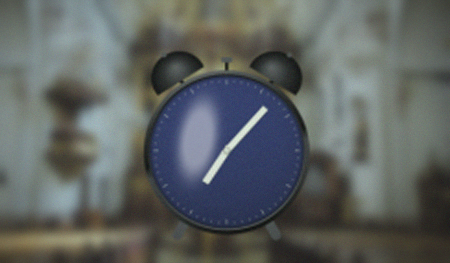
7:07
